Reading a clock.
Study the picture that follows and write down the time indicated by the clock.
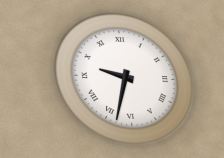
9:33
